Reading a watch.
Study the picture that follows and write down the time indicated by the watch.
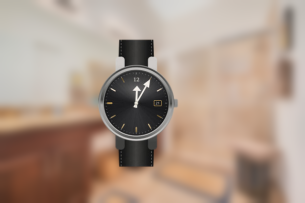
12:05
